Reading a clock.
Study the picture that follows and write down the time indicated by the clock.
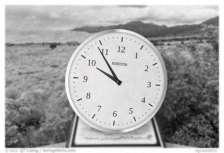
9:54
